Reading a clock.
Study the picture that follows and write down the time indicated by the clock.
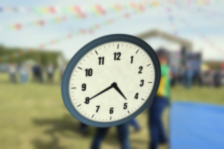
4:40
